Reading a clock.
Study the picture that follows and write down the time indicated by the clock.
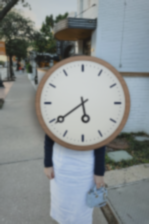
5:39
